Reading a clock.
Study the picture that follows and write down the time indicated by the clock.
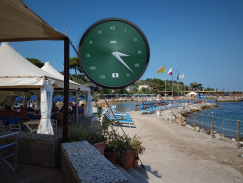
3:23
